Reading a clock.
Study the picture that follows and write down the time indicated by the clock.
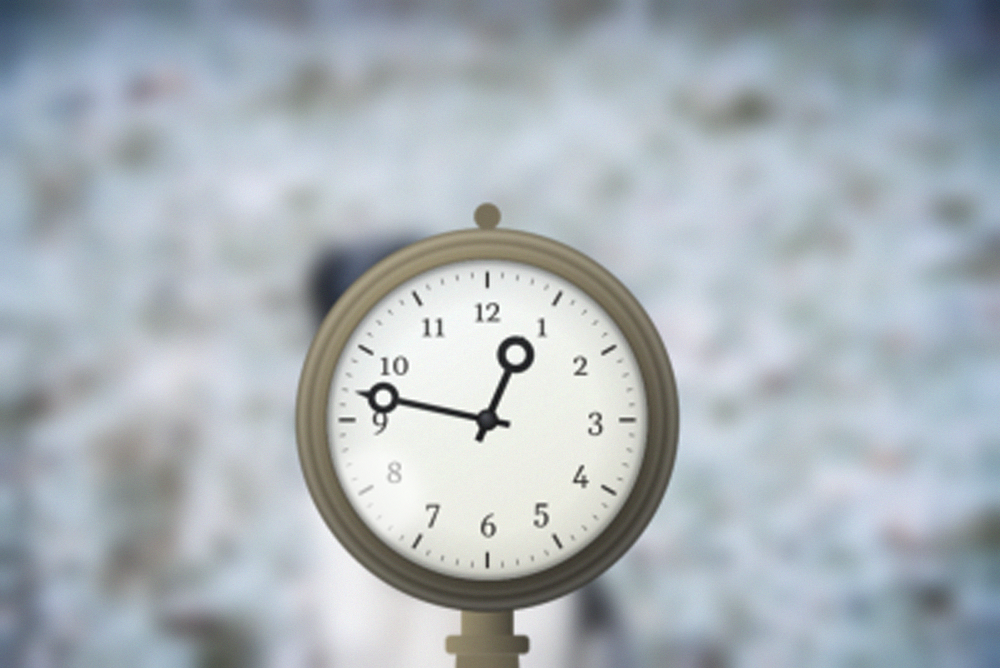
12:47
